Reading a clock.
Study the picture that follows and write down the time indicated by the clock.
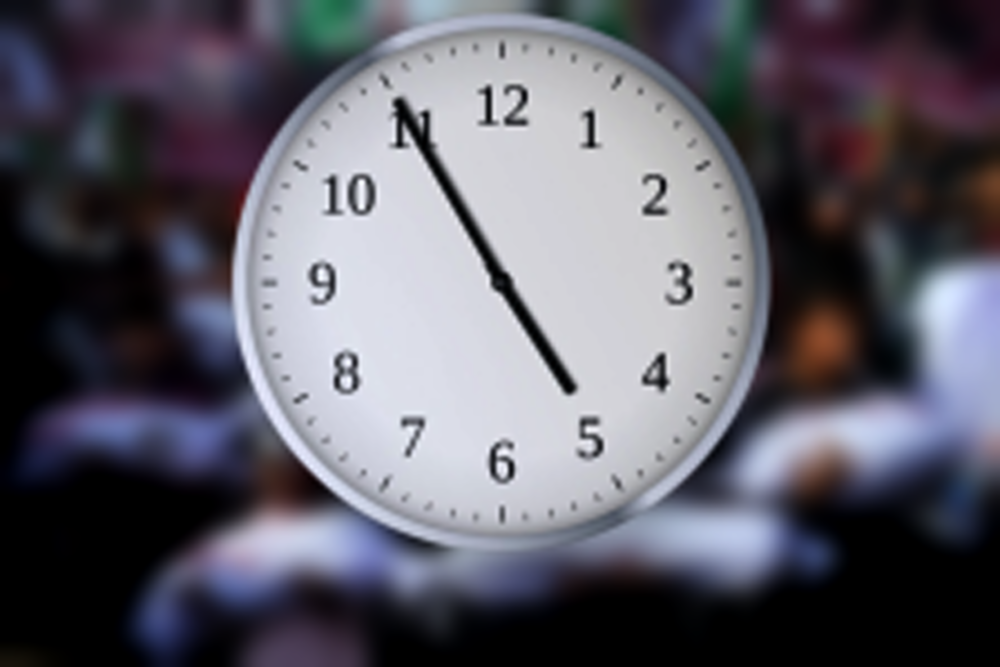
4:55
